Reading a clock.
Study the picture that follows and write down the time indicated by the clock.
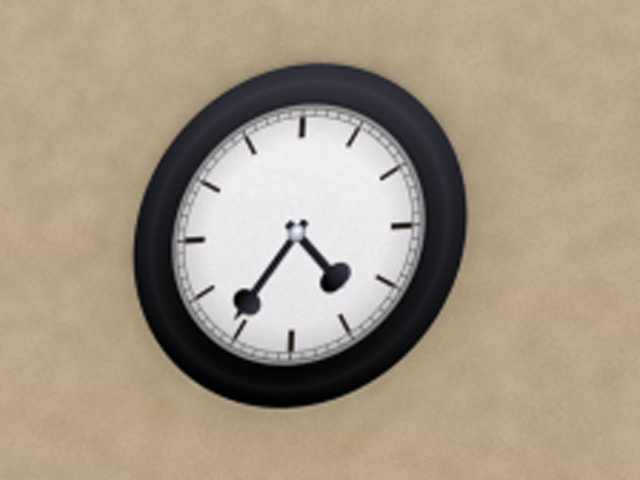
4:36
